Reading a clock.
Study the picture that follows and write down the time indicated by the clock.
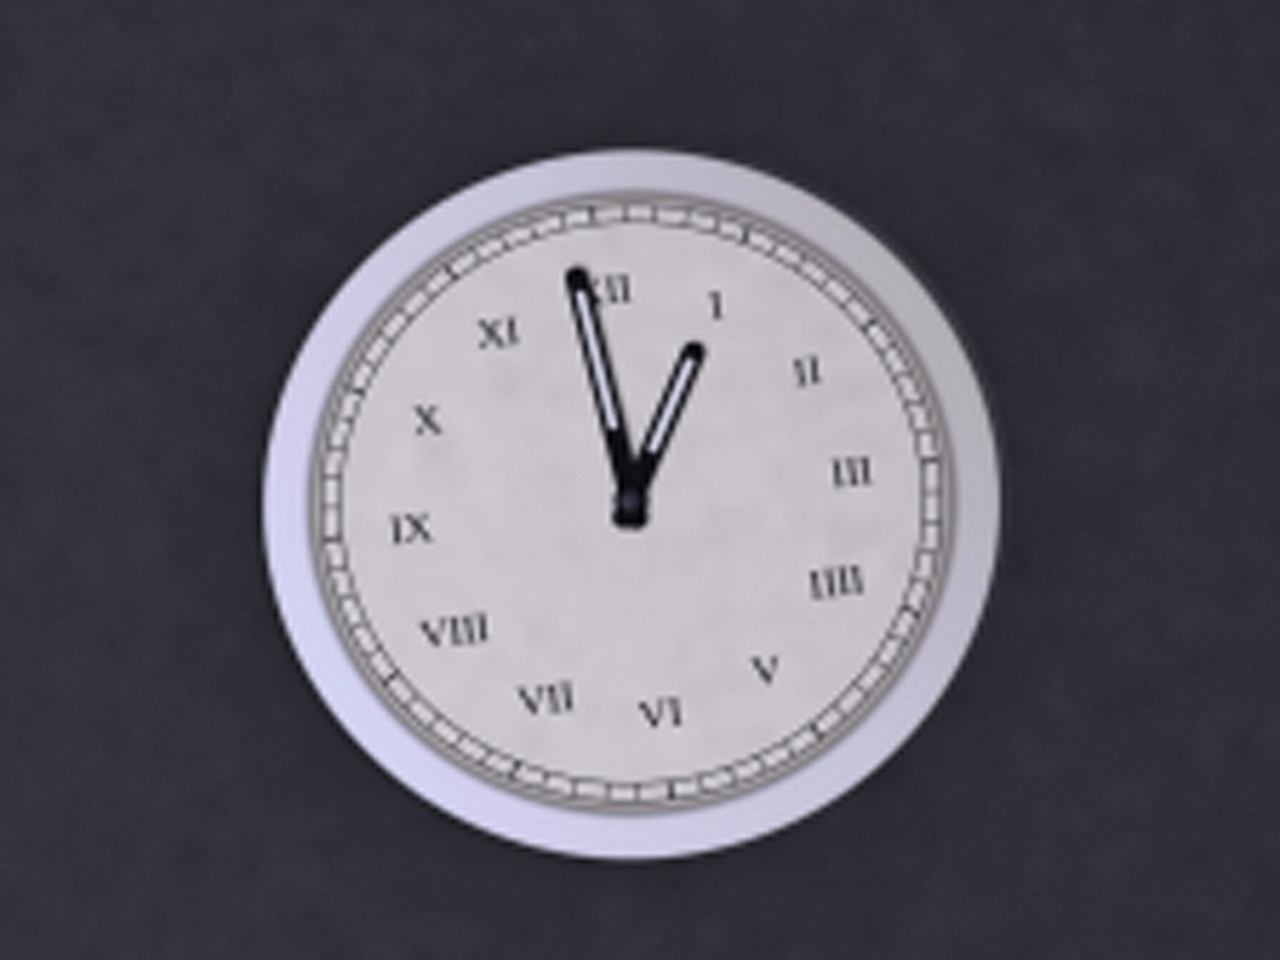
12:59
